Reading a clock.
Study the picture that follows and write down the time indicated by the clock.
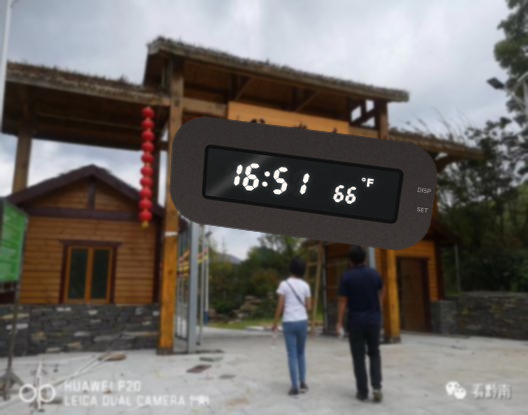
16:51
